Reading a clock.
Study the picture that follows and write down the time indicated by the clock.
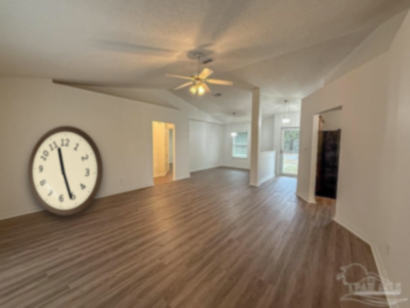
11:26
